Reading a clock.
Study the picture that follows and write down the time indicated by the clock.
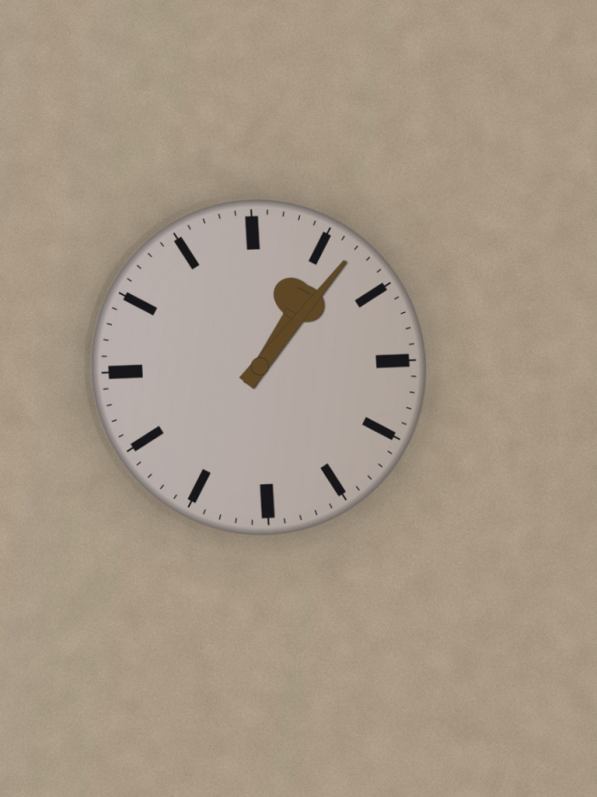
1:07
